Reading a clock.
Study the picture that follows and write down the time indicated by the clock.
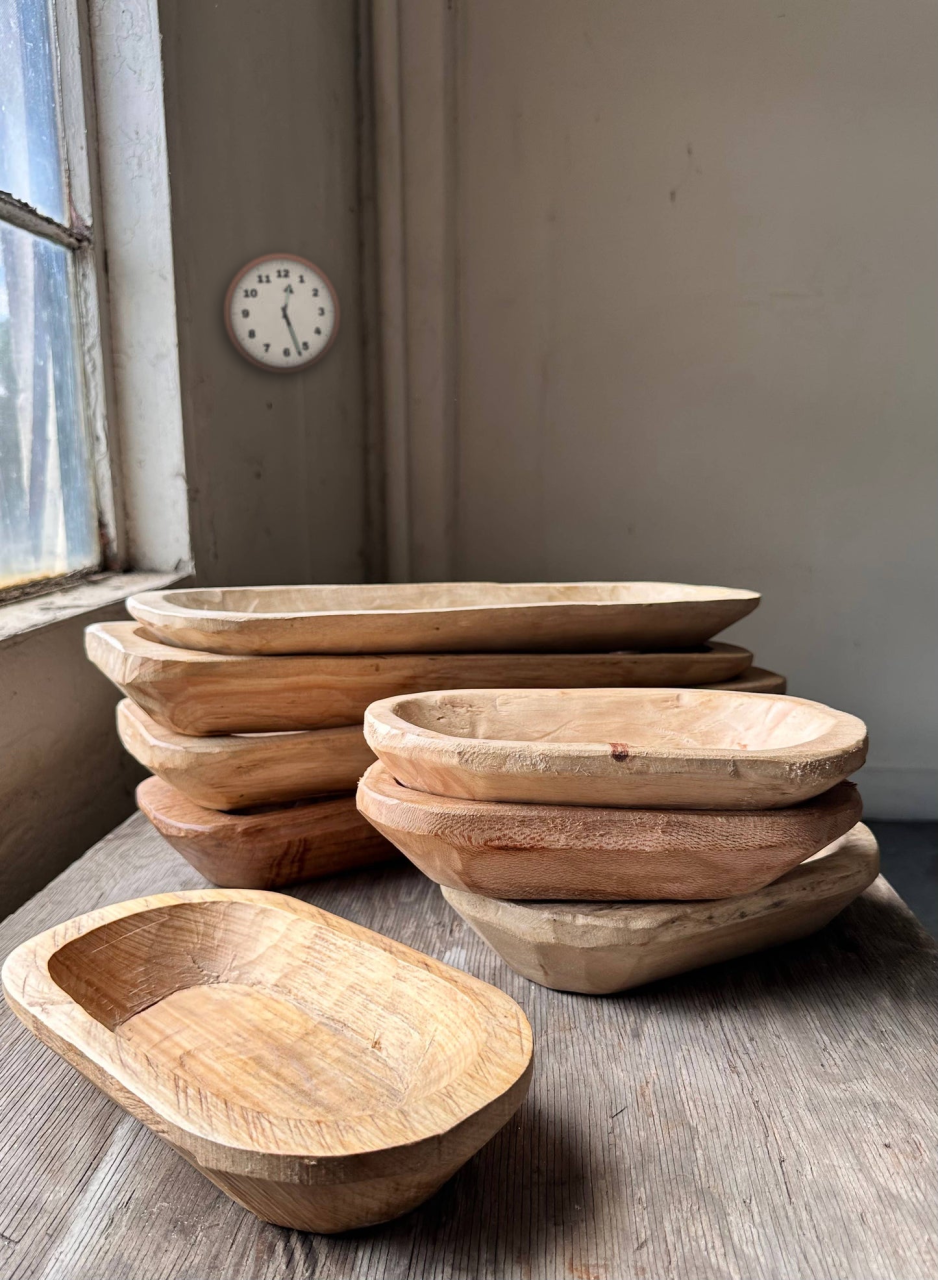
12:27
